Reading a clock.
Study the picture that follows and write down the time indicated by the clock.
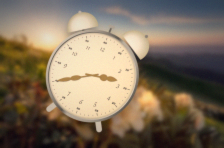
2:40
